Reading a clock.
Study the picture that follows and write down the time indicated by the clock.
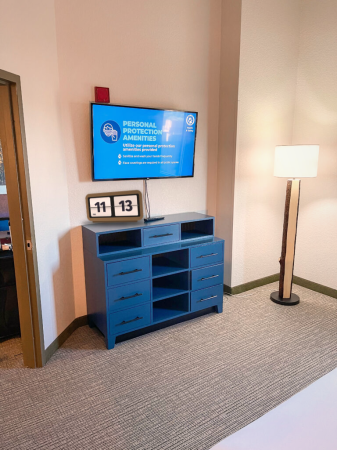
11:13
